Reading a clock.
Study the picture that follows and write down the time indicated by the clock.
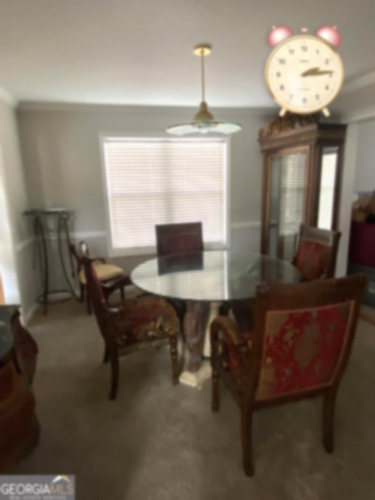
2:14
